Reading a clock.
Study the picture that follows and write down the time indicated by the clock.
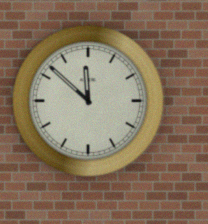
11:52
